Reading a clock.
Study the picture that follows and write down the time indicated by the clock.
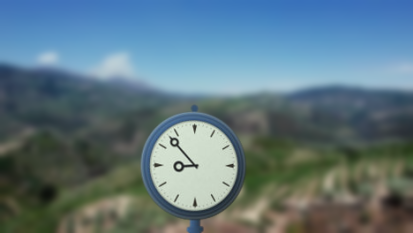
8:53
